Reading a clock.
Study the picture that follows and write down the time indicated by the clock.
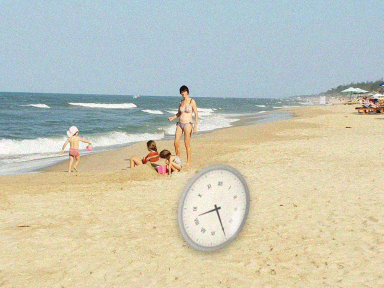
8:25
